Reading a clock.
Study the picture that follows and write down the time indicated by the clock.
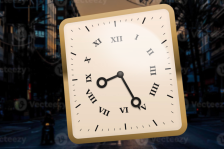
8:26
